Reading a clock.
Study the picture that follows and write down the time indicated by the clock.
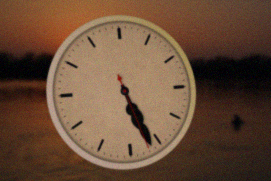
5:26:27
